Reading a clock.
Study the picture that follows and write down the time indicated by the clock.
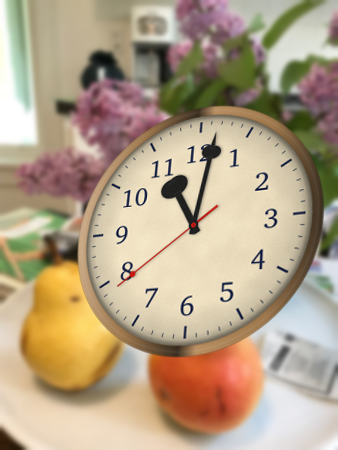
11:01:39
